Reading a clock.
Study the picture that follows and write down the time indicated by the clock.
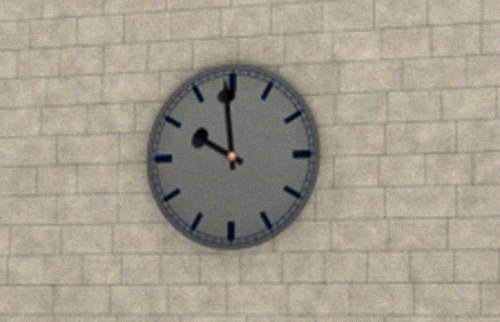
9:59
